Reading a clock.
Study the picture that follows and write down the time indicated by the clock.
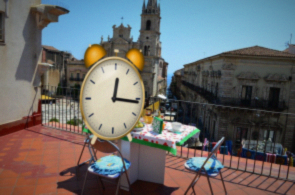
12:16
